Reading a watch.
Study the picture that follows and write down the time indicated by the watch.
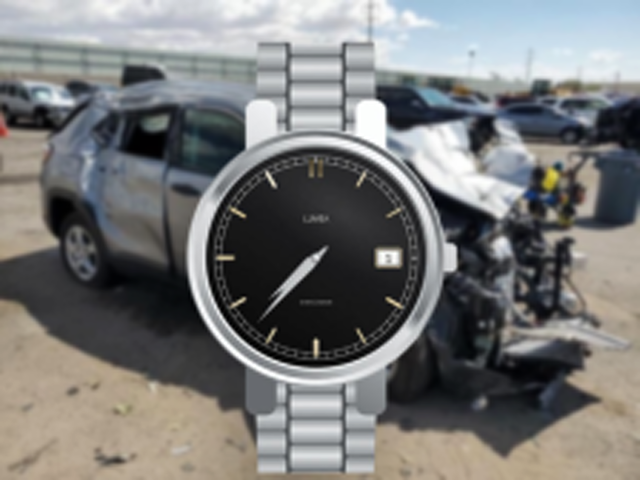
7:37
